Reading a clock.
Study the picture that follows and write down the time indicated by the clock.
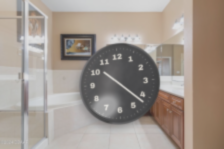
10:22
